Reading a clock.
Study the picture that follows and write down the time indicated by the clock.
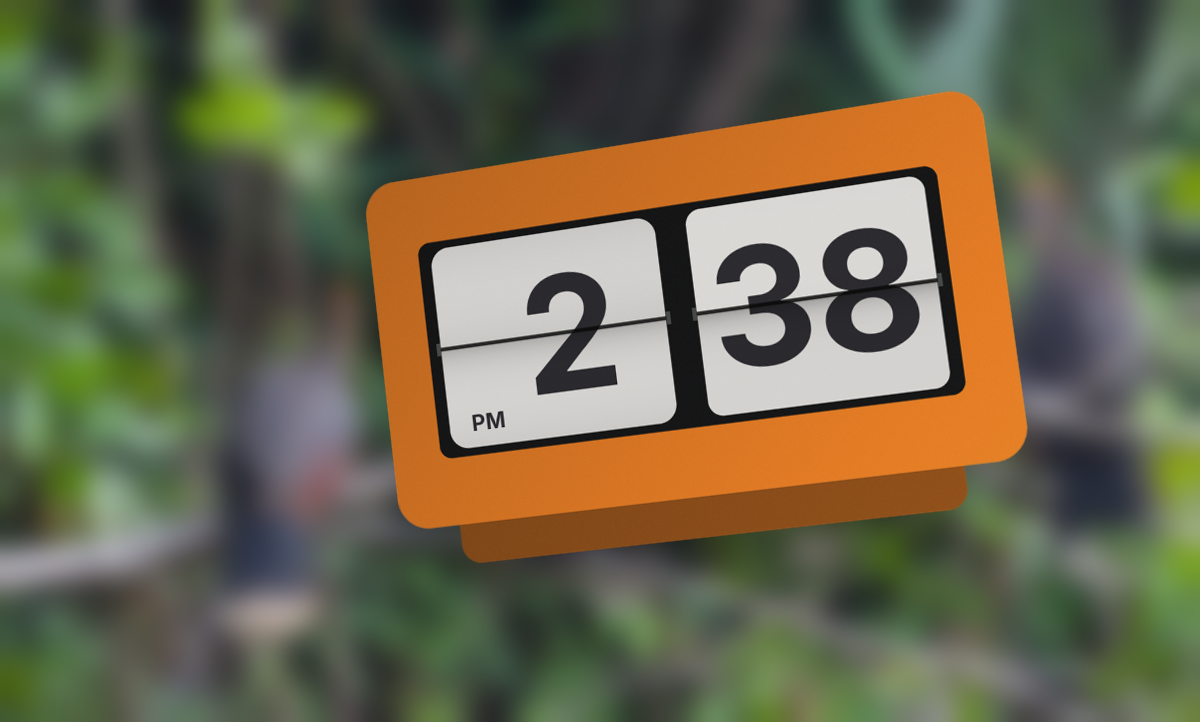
2:38
